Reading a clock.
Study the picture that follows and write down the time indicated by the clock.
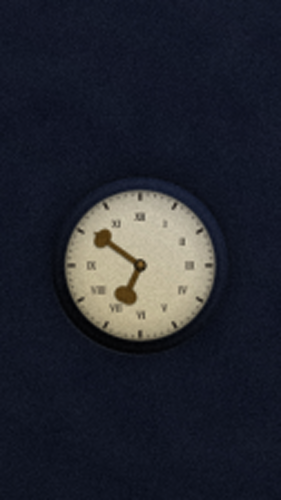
6:51
